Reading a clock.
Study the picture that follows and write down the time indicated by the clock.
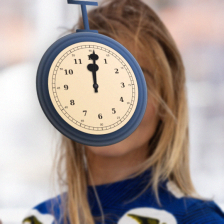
12:01
